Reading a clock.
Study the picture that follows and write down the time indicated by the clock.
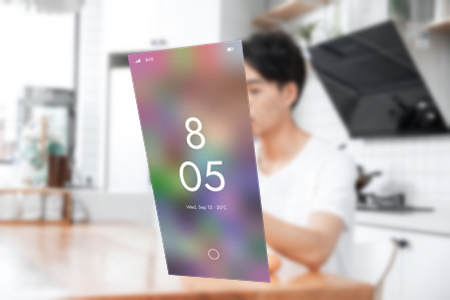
8:05
